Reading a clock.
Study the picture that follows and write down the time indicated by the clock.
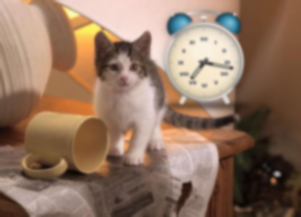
7:17
